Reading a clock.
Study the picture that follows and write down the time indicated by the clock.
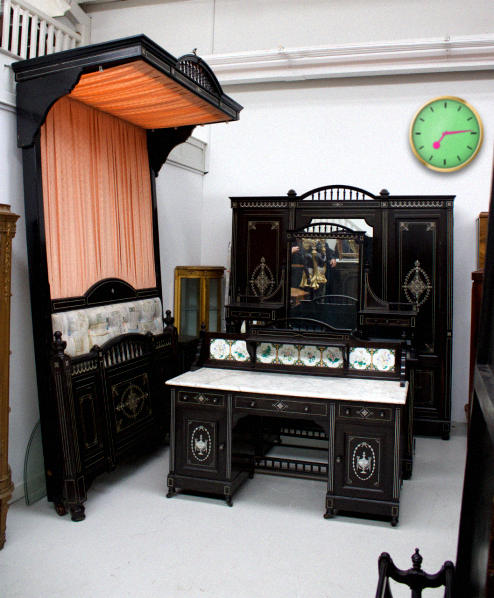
7:14
